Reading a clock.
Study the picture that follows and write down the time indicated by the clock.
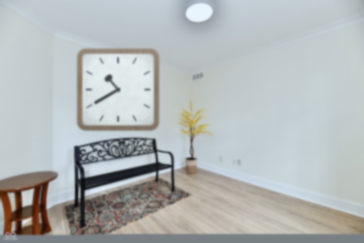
10:40
